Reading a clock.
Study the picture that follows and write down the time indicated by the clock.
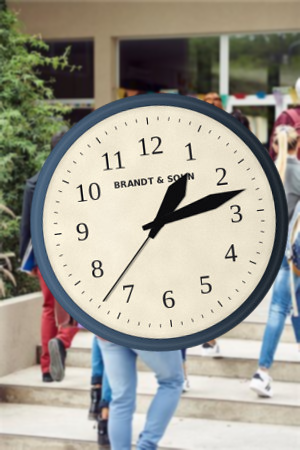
1:12:37
